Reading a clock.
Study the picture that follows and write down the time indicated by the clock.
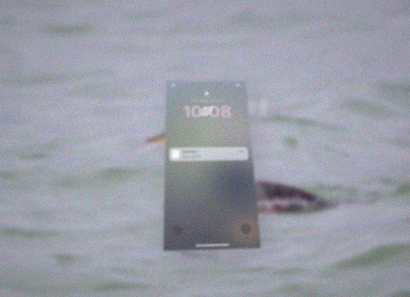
10:08
